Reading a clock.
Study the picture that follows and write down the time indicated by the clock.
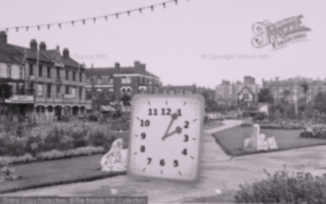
2:04
